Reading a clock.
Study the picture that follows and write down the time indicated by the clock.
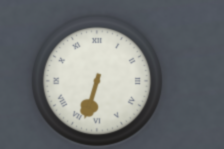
6:33
